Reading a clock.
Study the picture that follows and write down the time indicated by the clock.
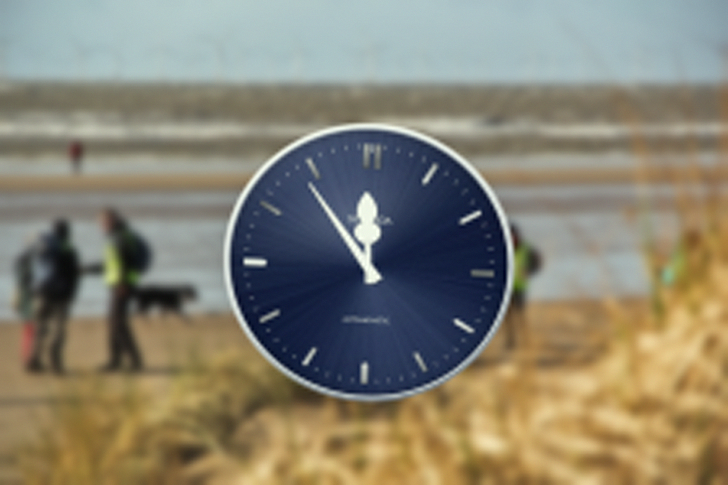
11:54
